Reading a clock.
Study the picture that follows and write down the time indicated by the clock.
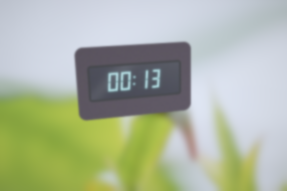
0:13
